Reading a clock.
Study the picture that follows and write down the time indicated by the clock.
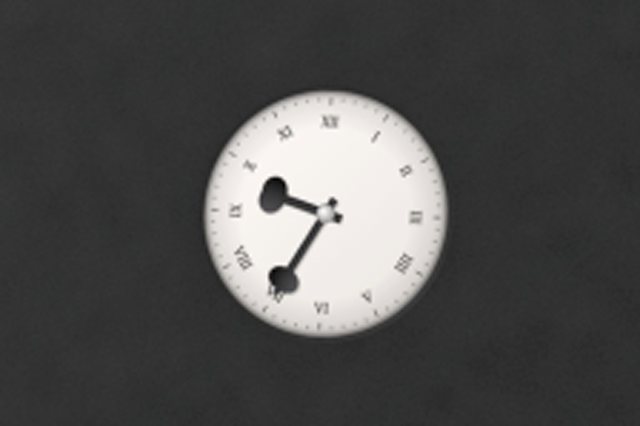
9:35
